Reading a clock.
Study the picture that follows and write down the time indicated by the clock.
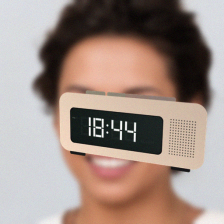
18:44
